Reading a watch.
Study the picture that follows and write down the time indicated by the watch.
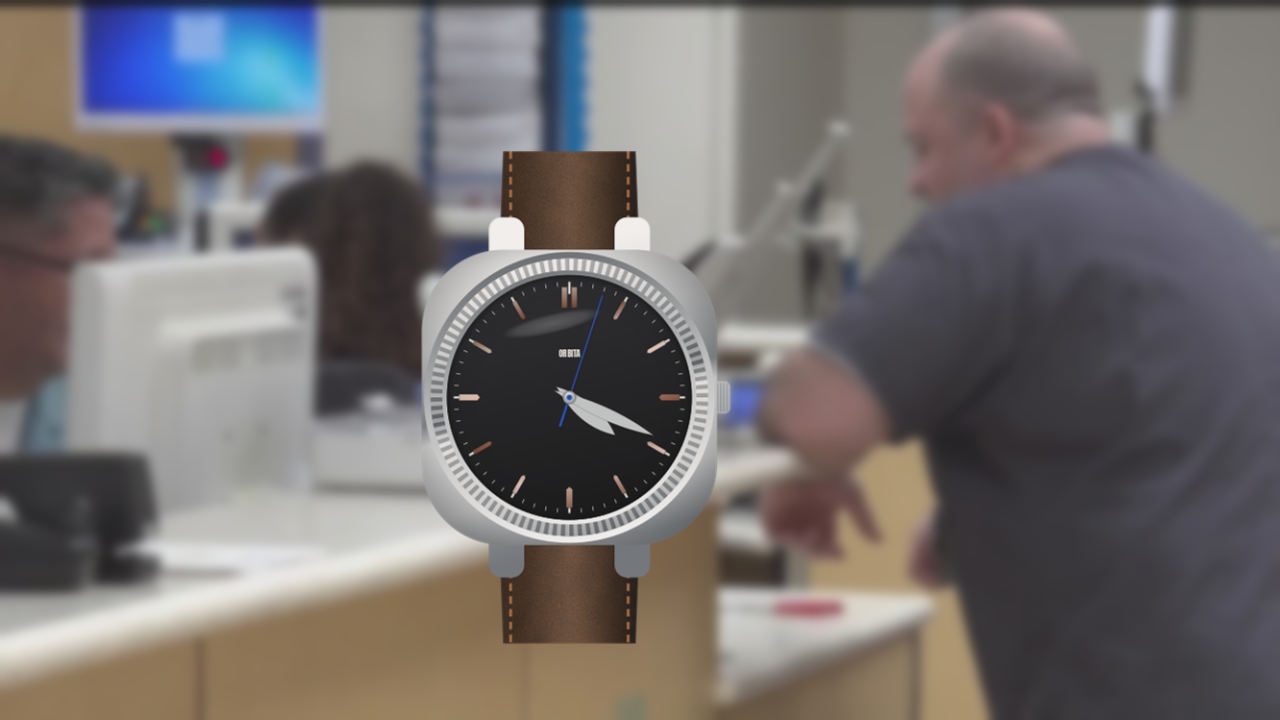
4:19:03
